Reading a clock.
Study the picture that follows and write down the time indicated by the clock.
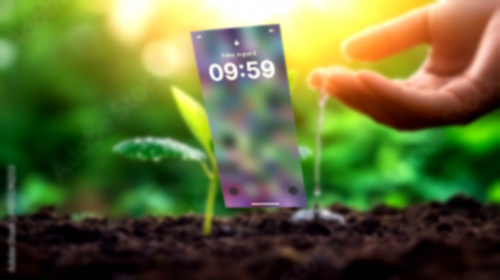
9:59
